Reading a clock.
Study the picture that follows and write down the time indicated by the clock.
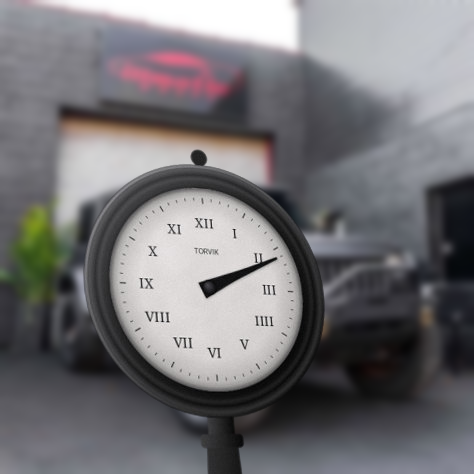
2:11
